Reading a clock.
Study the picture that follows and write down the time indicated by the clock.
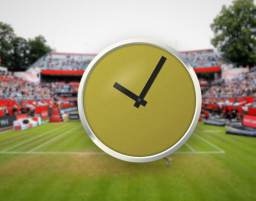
10:05
